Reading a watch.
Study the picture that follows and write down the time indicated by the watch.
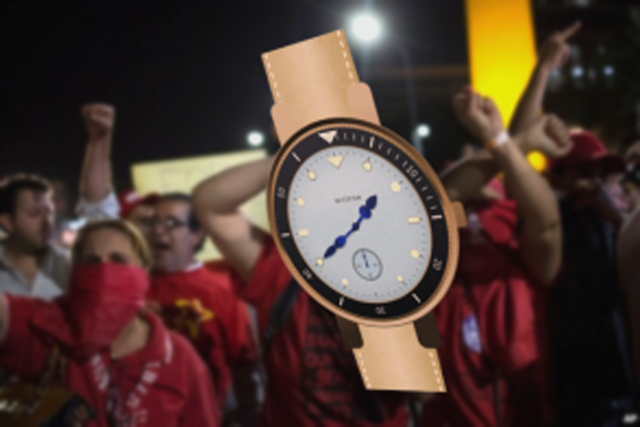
1:40
